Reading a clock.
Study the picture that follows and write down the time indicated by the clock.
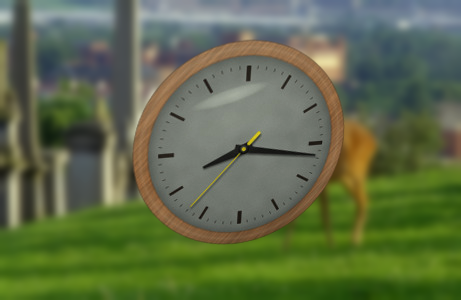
8:16:37
